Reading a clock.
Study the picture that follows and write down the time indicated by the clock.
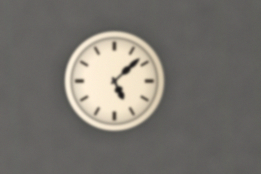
5:08
